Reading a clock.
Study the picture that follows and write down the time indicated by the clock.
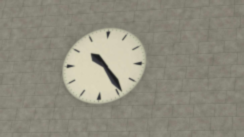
10:24
